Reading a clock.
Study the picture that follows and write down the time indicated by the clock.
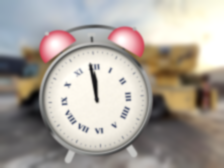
11:59
